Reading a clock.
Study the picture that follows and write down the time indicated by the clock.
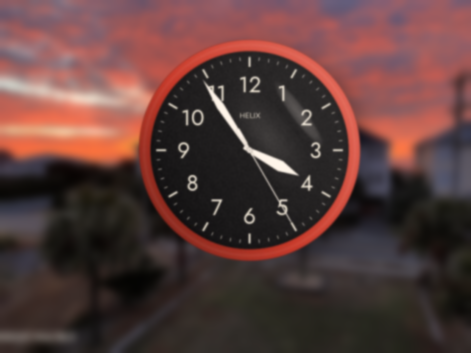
3:54:25
